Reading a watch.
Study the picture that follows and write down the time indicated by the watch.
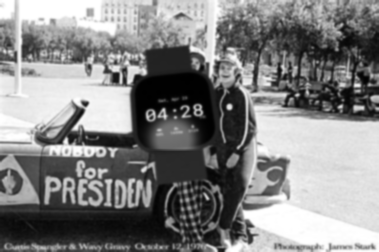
4:28
